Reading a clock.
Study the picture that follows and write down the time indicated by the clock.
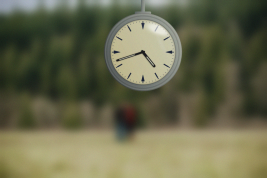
4:42
